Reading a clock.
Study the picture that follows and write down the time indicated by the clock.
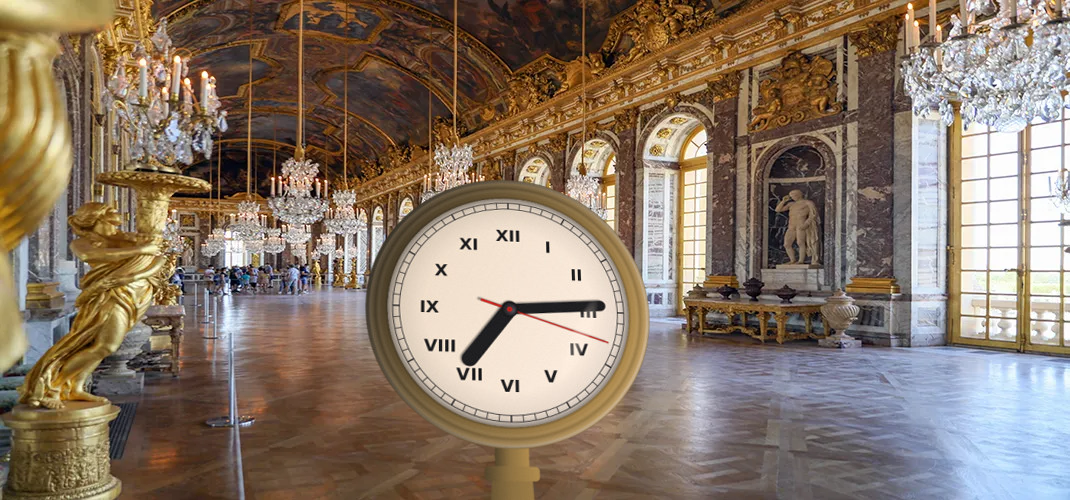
7:14:18
